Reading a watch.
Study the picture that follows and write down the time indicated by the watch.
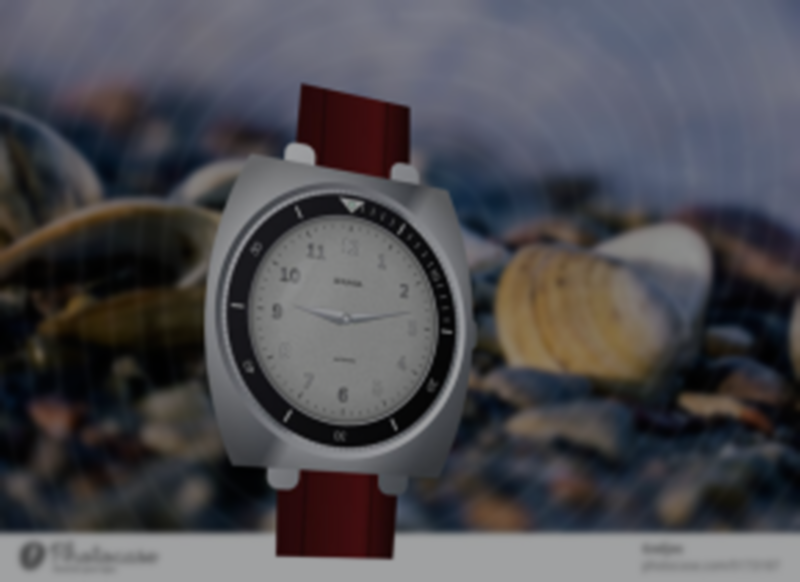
9:13
